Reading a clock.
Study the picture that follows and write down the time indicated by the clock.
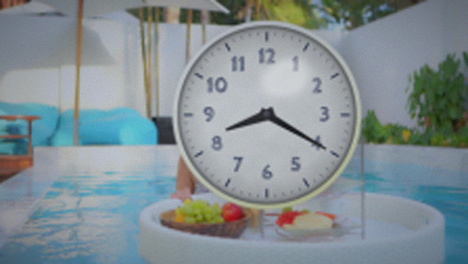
8:20
